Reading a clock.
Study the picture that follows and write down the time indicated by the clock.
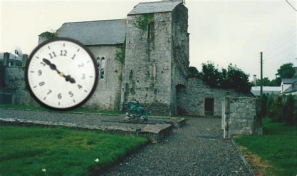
3:51
